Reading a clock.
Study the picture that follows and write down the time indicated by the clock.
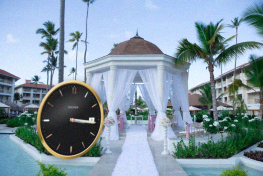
3:16
